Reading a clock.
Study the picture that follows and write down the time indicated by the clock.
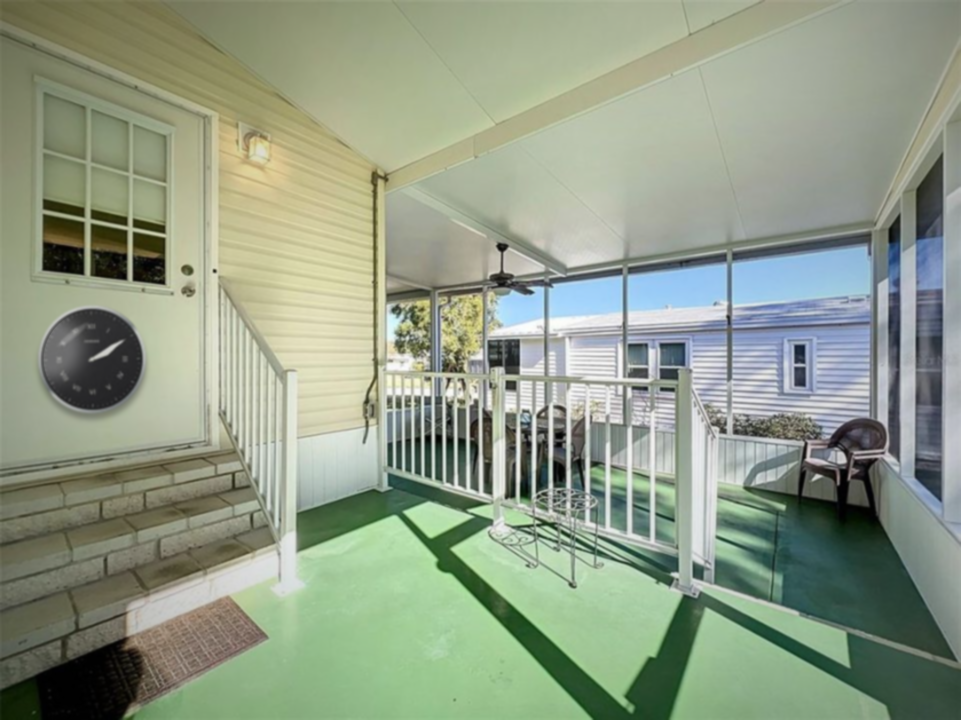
2:10
